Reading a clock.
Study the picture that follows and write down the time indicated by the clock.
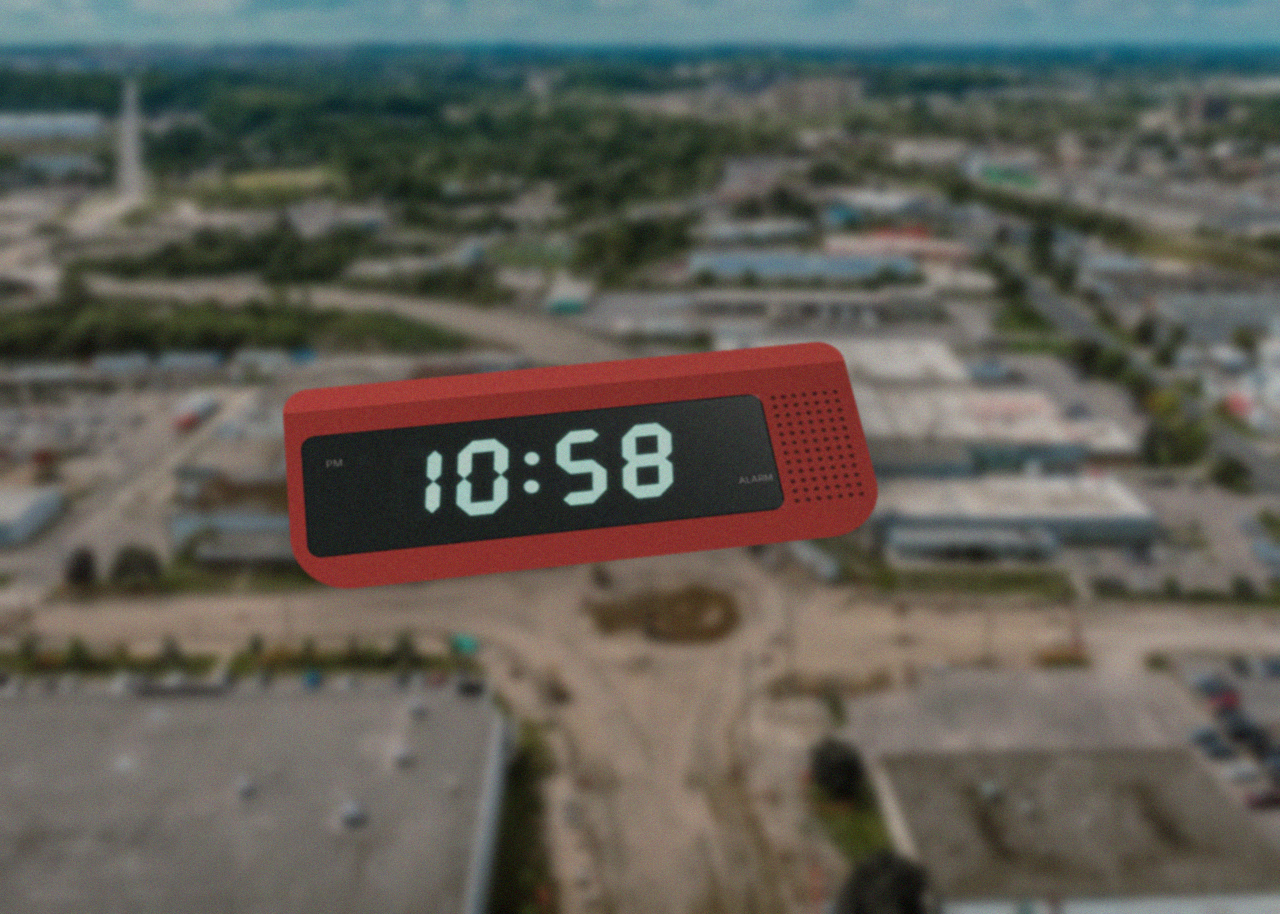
10:58
